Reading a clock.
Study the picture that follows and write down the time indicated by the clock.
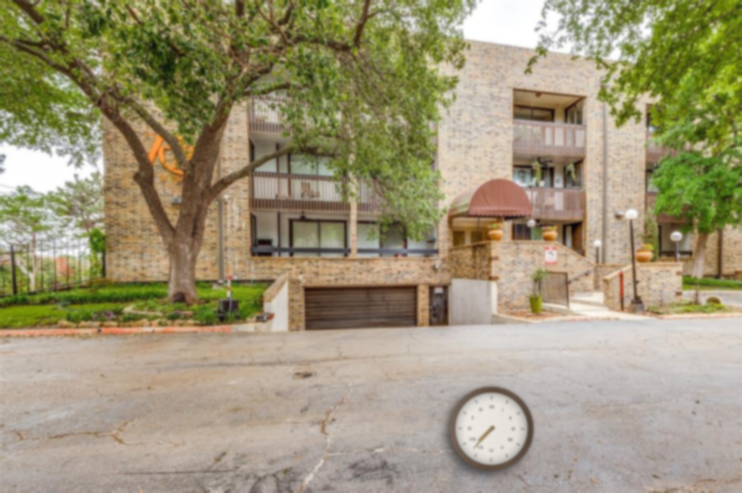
7:37
